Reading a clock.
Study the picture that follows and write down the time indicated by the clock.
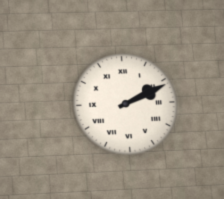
2:11
